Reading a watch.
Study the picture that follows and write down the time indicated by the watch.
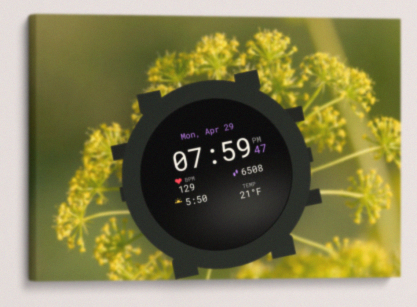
7:59:47
